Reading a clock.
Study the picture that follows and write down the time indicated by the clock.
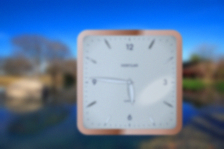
5:46
